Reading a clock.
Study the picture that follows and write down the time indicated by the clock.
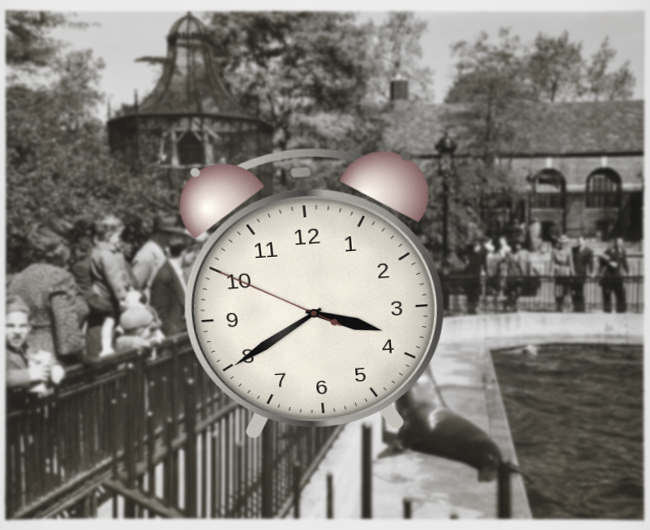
3:39:50
